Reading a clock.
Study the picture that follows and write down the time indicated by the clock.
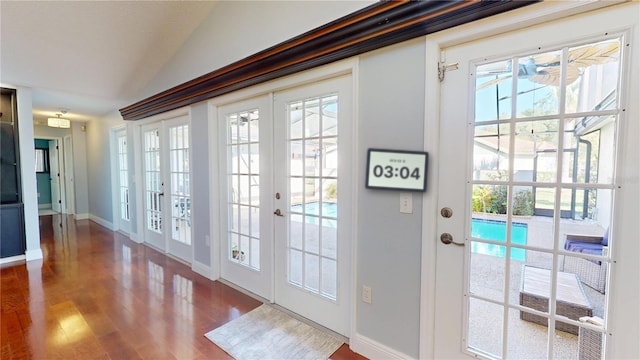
3:04
